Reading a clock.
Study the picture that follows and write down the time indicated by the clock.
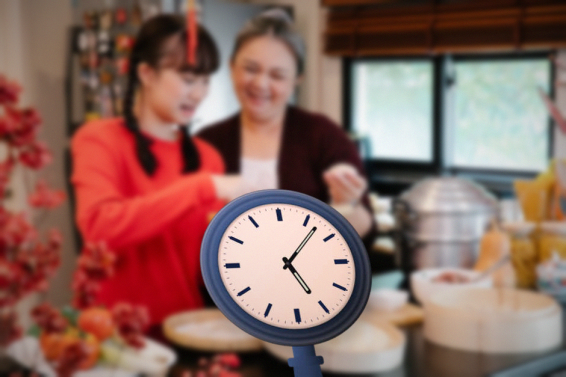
5:07
